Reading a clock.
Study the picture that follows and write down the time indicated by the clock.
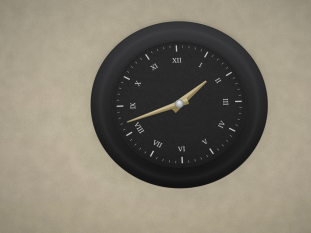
1:42
